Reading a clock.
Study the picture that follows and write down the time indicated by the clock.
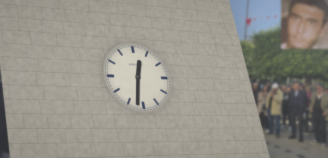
12:32
